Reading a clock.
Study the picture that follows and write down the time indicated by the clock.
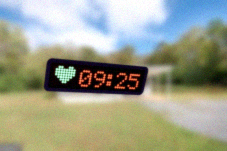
9:25
